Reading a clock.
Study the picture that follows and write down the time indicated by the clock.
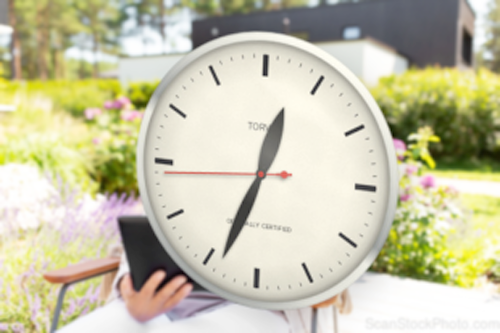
12:33:44
